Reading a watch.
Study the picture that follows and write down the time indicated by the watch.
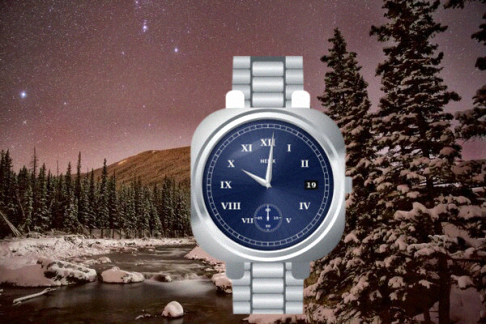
10:01
